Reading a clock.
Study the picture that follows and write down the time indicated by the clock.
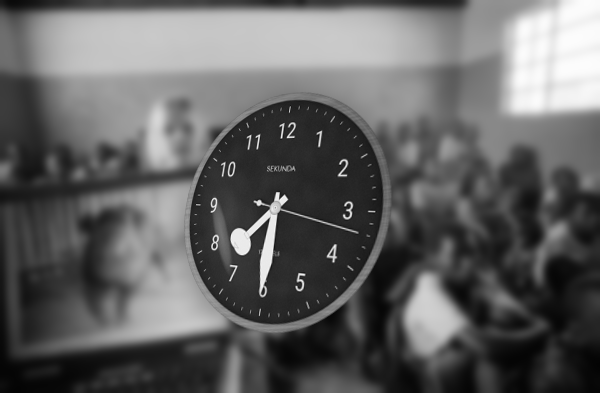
7:30:17
